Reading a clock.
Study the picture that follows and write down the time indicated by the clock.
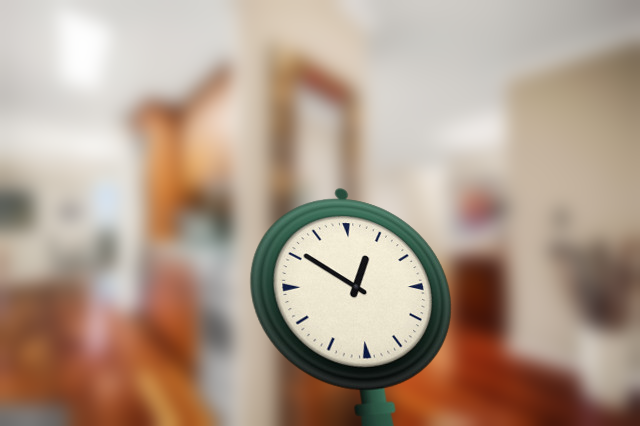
12:51
